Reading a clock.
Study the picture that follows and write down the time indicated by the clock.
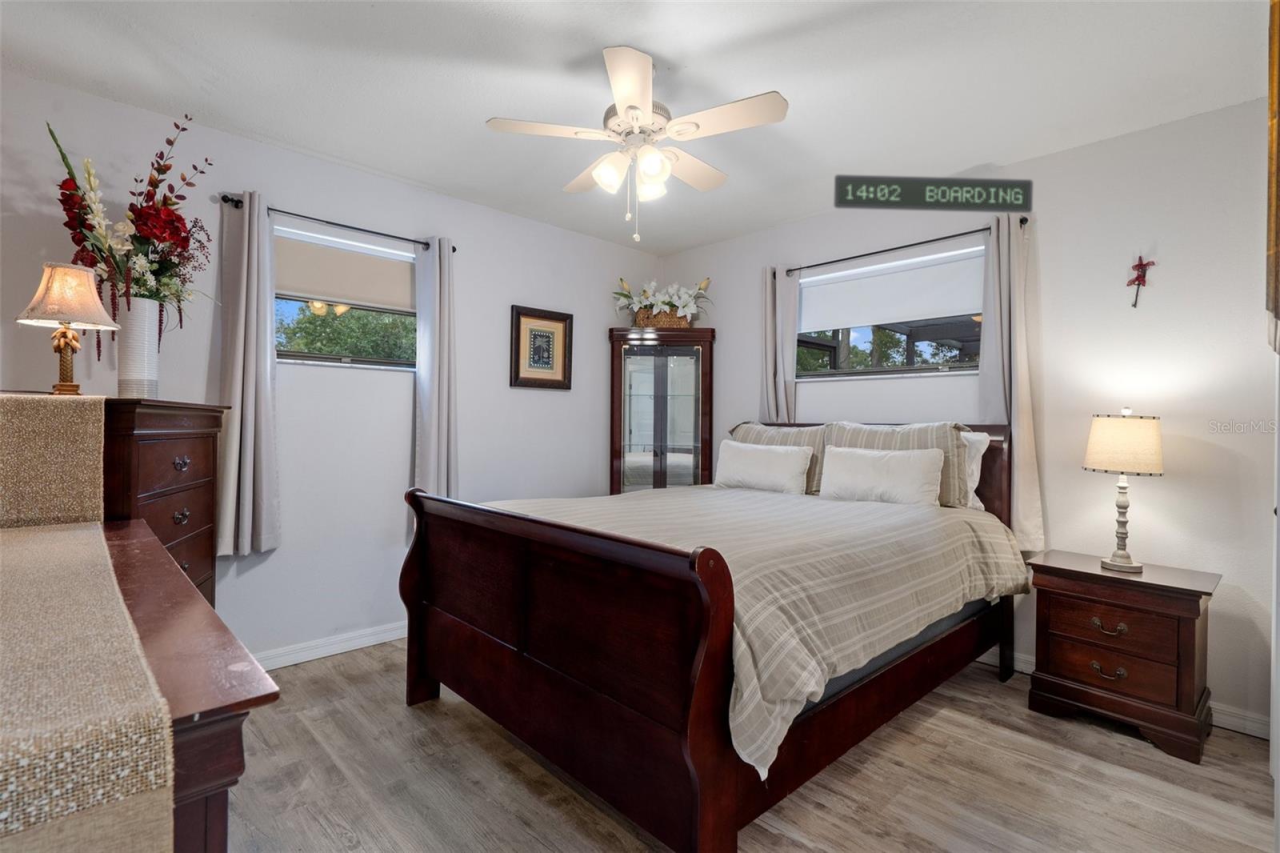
14:02
